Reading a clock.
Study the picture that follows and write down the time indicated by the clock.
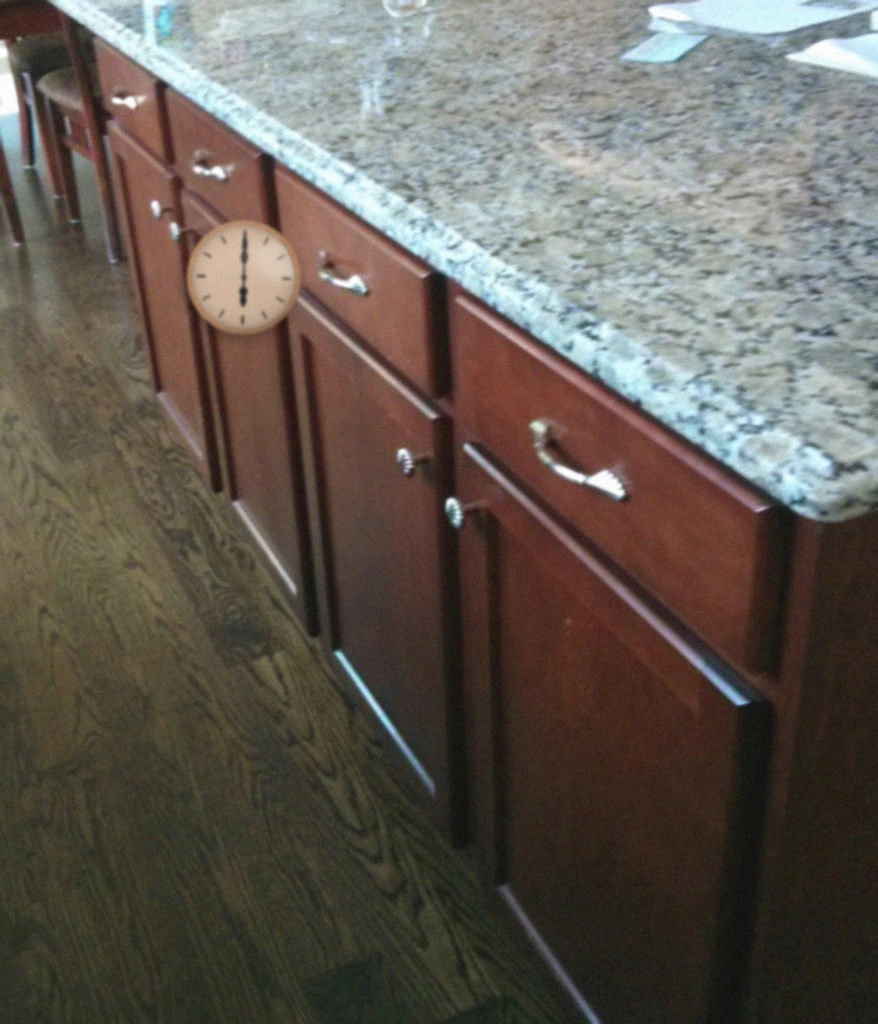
6:00
